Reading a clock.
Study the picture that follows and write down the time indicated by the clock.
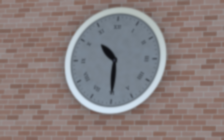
10:30
